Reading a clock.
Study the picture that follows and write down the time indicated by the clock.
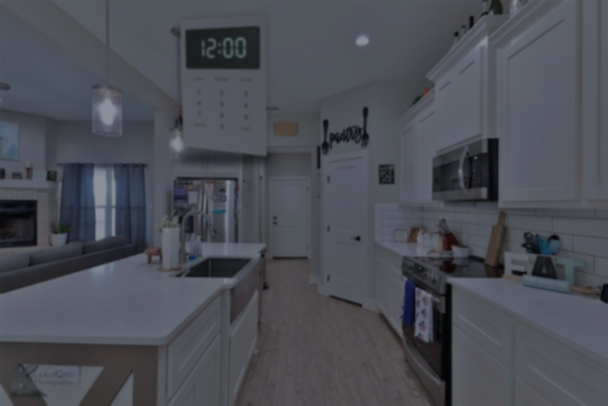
12:00
